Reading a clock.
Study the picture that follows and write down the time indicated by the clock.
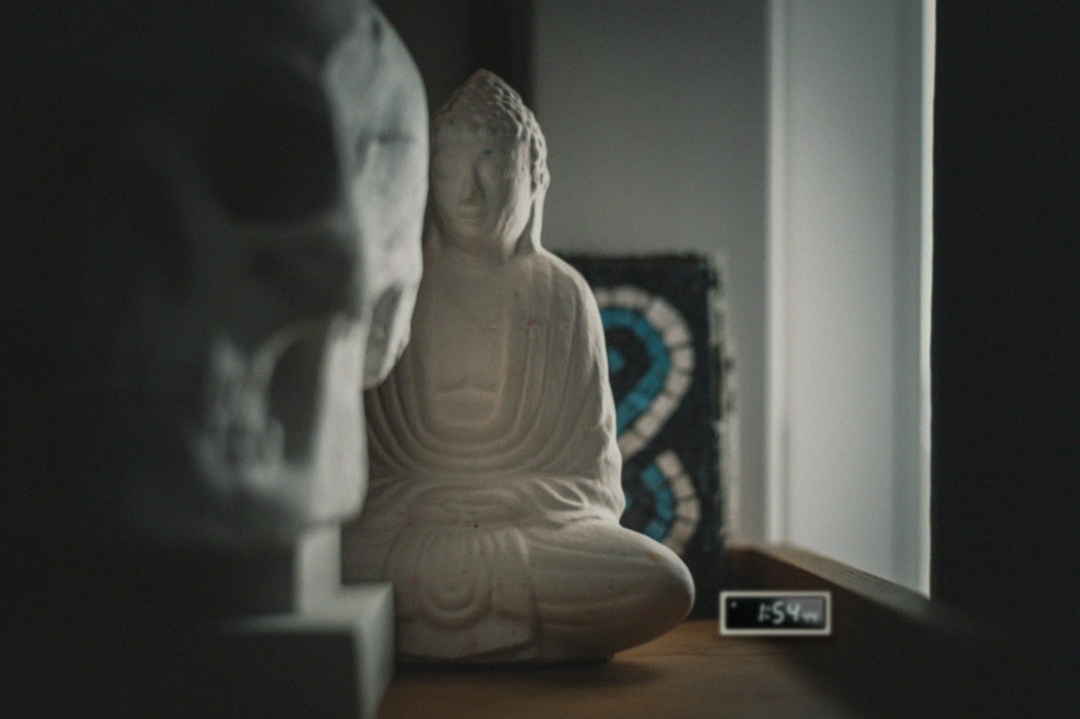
1:54
